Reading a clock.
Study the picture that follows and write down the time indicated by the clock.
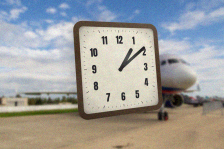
1:09
